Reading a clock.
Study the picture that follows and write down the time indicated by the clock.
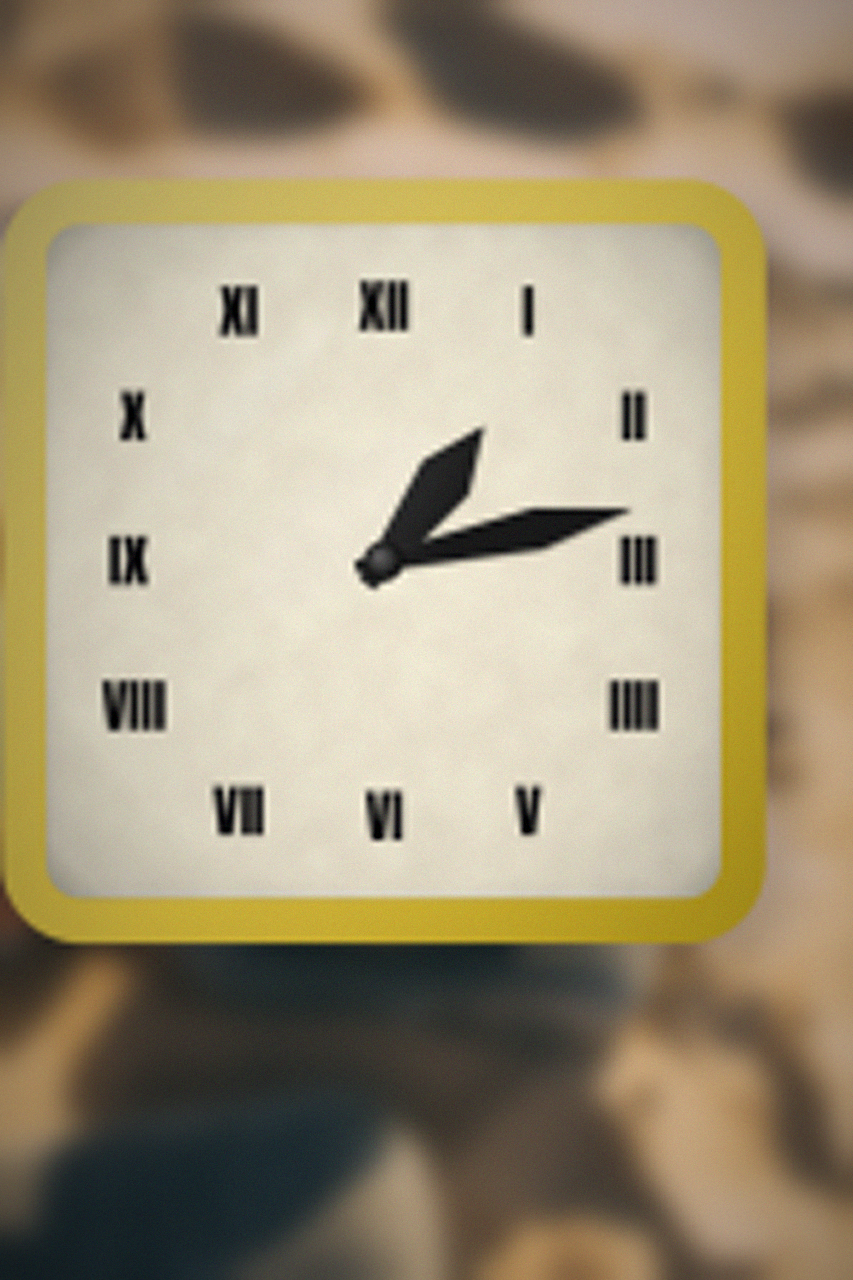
1:13
